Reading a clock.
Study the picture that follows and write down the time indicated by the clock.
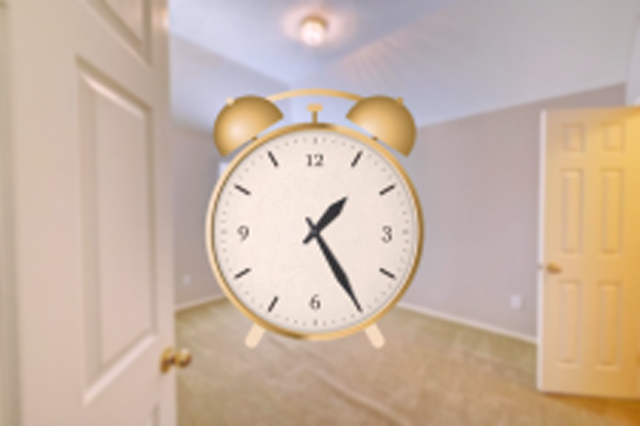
1:25
